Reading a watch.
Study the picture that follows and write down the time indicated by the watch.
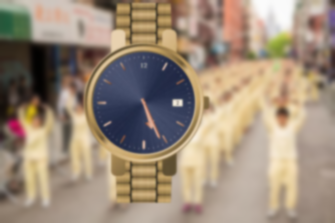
5:26
